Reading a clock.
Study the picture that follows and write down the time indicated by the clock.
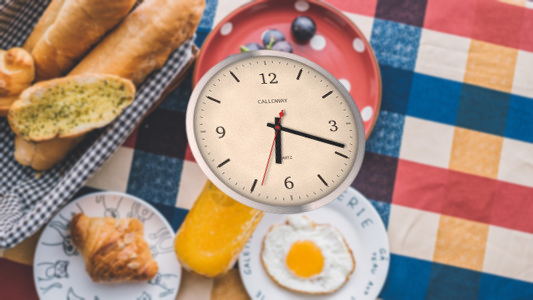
6:18:34
